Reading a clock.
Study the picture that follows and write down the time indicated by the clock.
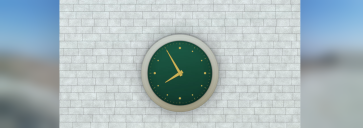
7:55
